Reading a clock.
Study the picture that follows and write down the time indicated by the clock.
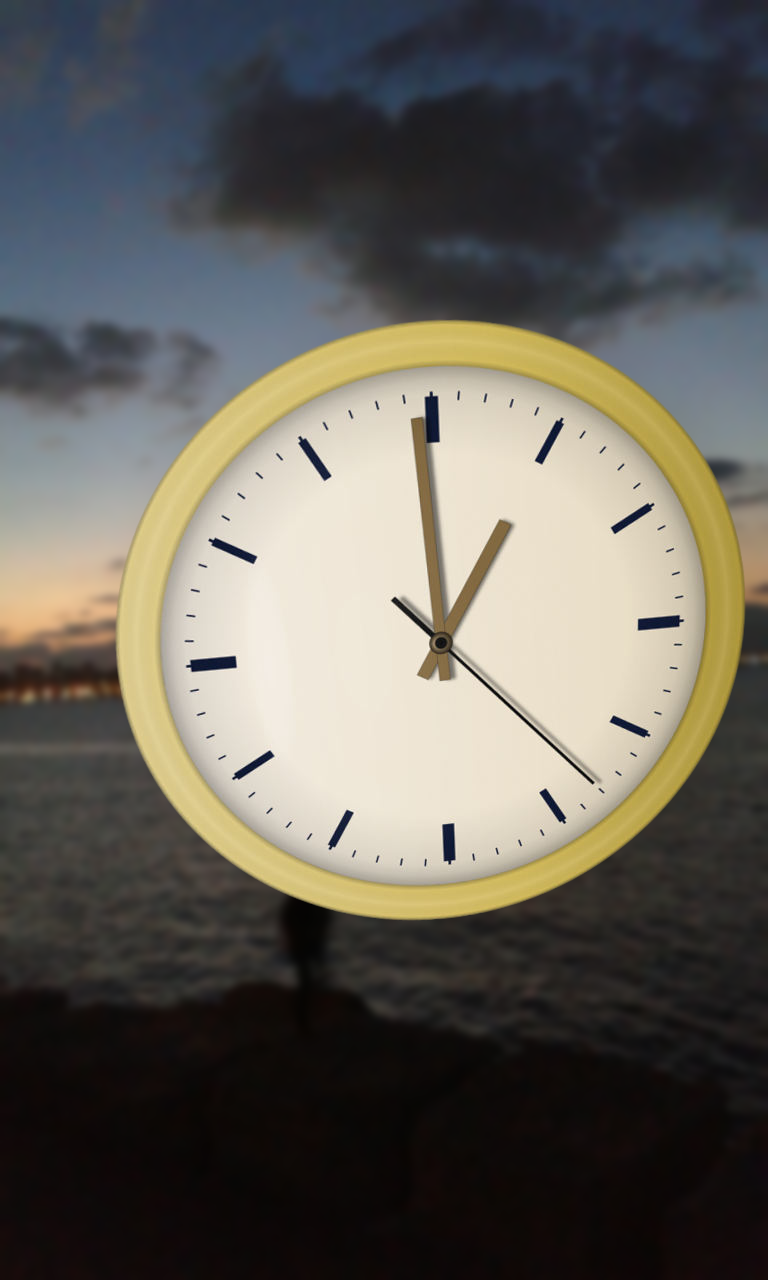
12:59:23
